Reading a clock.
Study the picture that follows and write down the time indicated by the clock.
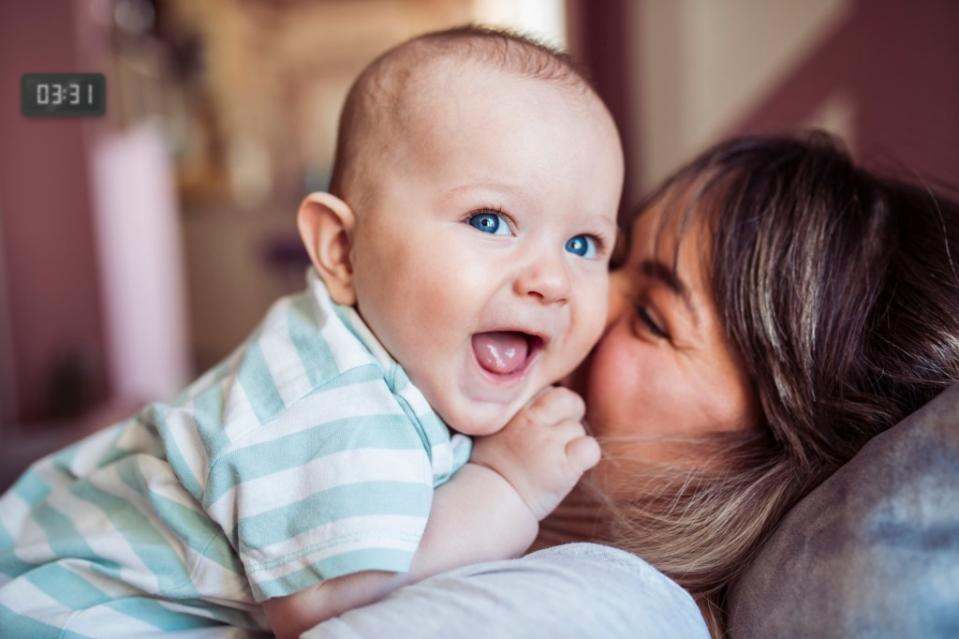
3:31
